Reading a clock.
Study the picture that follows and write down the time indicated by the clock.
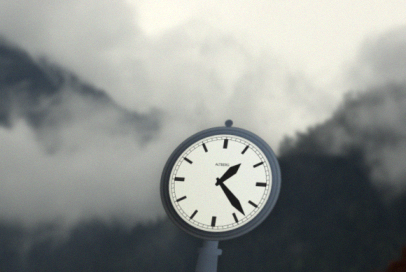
1:23
